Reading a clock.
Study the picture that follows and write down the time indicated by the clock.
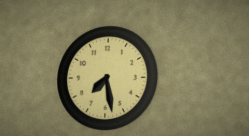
7:28
